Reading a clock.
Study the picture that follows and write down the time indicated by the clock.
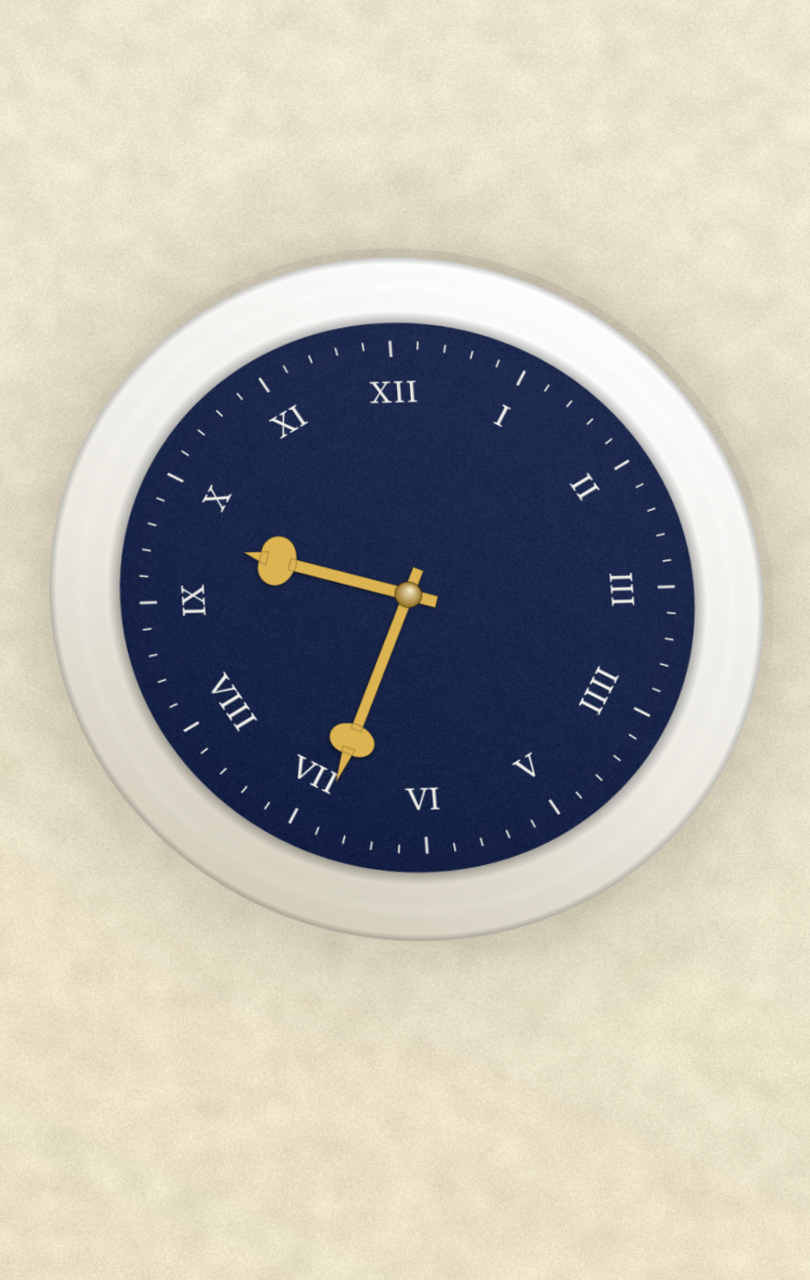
9:34
